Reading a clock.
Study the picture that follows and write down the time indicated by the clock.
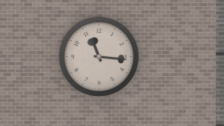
11:16
